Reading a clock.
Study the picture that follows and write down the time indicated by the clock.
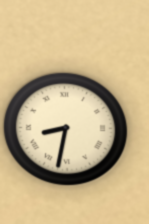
8:32
